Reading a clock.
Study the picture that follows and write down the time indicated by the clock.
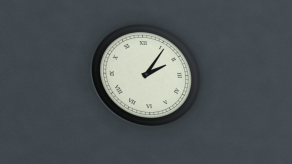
2:06
